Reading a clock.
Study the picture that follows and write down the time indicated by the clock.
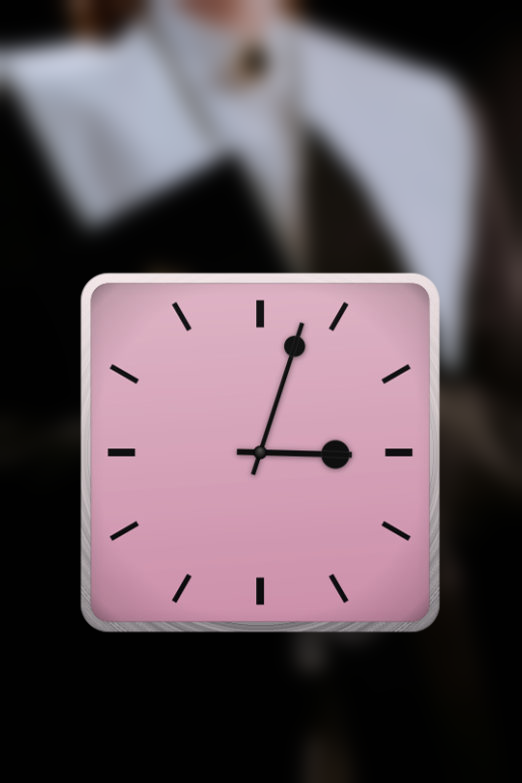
3:03
